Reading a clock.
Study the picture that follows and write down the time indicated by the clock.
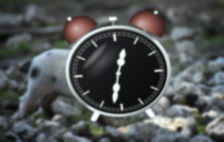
12:32
